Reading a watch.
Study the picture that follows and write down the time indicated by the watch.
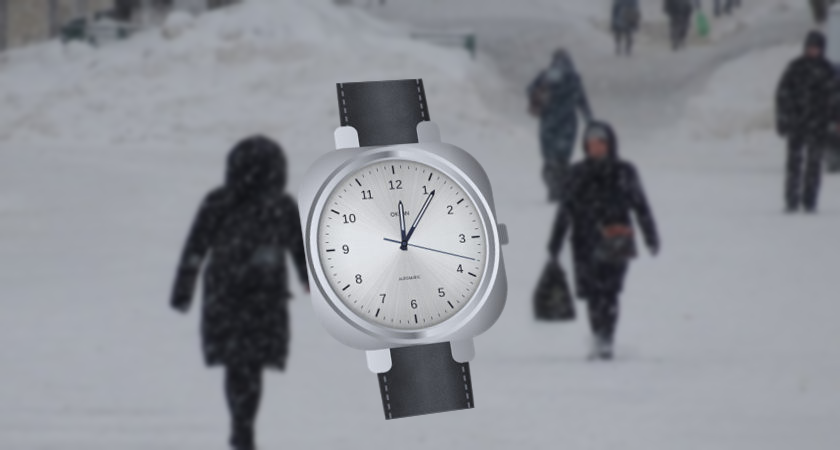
12:06:18
